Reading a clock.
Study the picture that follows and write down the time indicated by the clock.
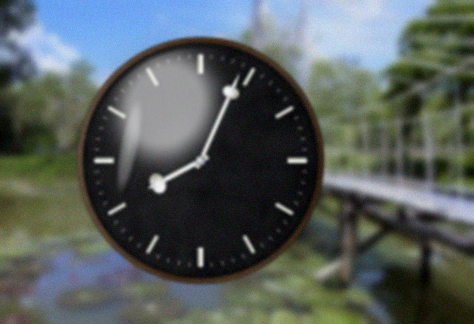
8:04
